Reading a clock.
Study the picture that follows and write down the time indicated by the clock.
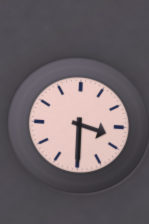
3:30
